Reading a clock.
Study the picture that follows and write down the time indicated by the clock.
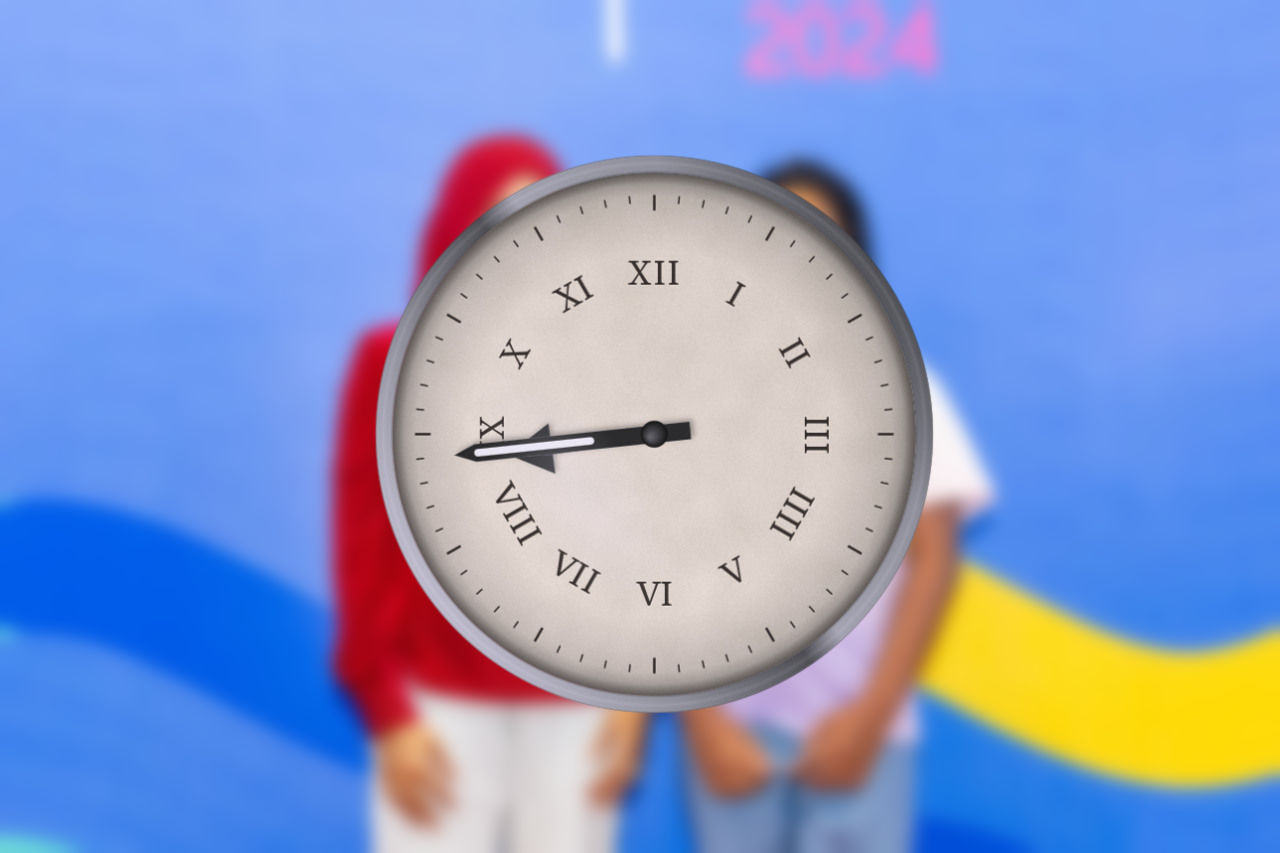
8:44
